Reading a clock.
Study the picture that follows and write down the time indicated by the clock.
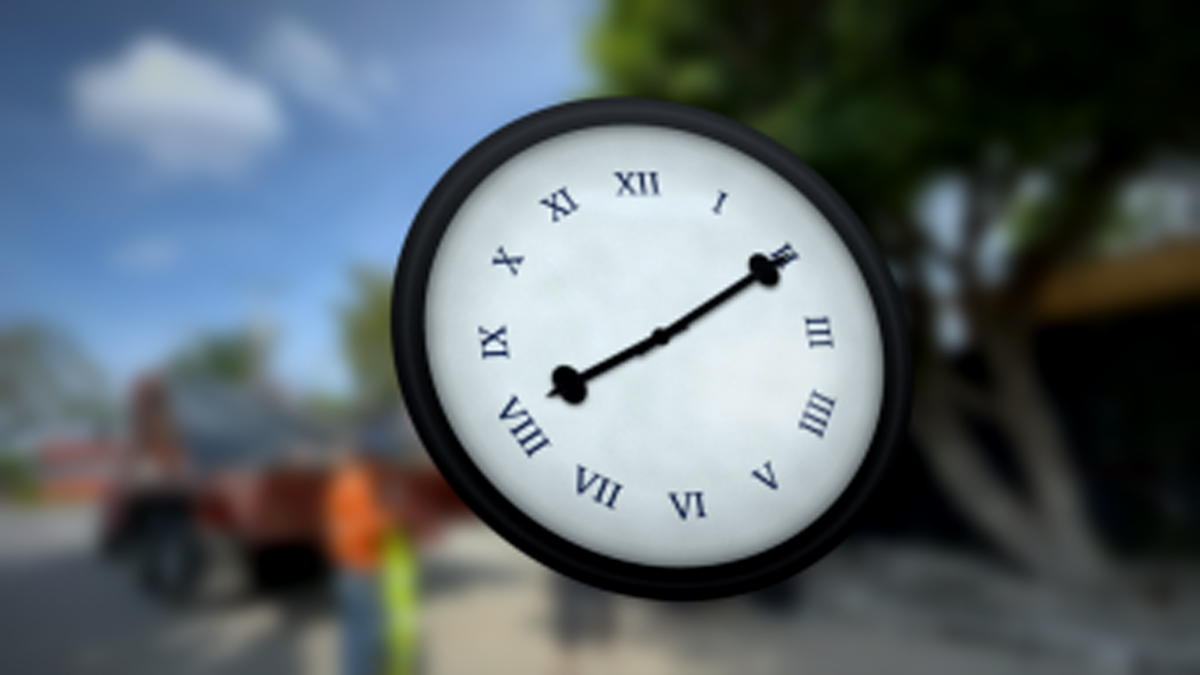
8:10
